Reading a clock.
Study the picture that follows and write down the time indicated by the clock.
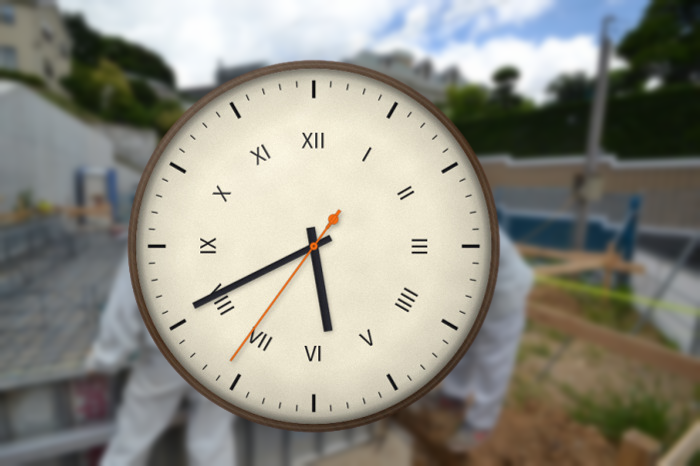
5:40:36
